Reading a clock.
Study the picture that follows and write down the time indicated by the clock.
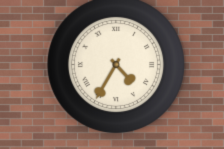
4:35
